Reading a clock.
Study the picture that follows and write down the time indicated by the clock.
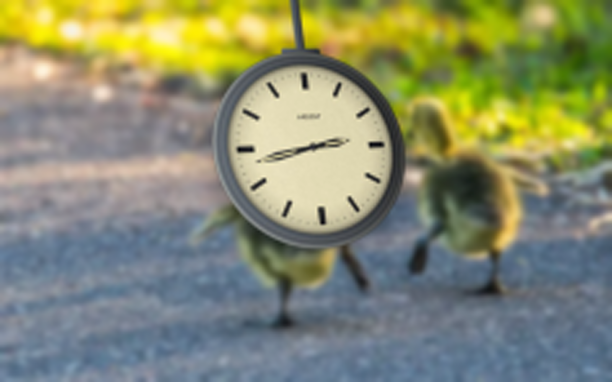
2:43
